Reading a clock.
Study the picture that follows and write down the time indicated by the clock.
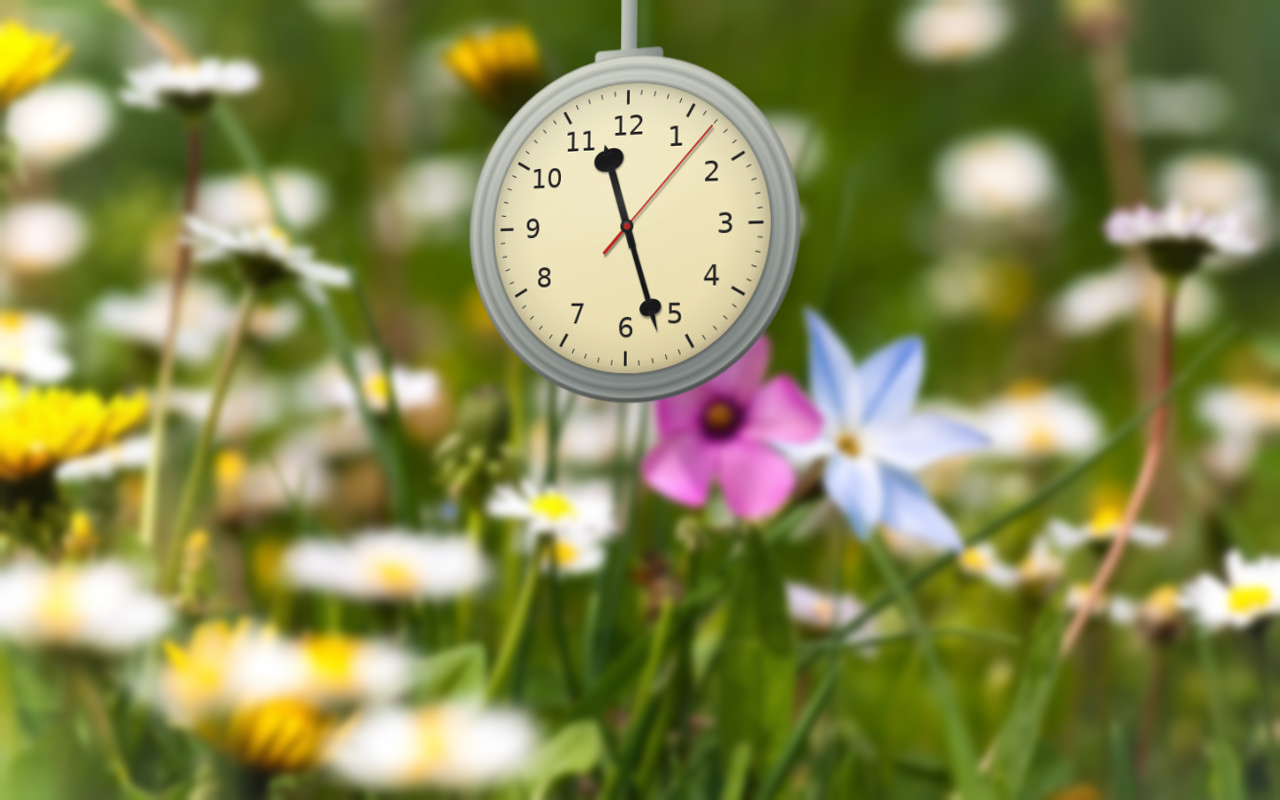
11:27:07
